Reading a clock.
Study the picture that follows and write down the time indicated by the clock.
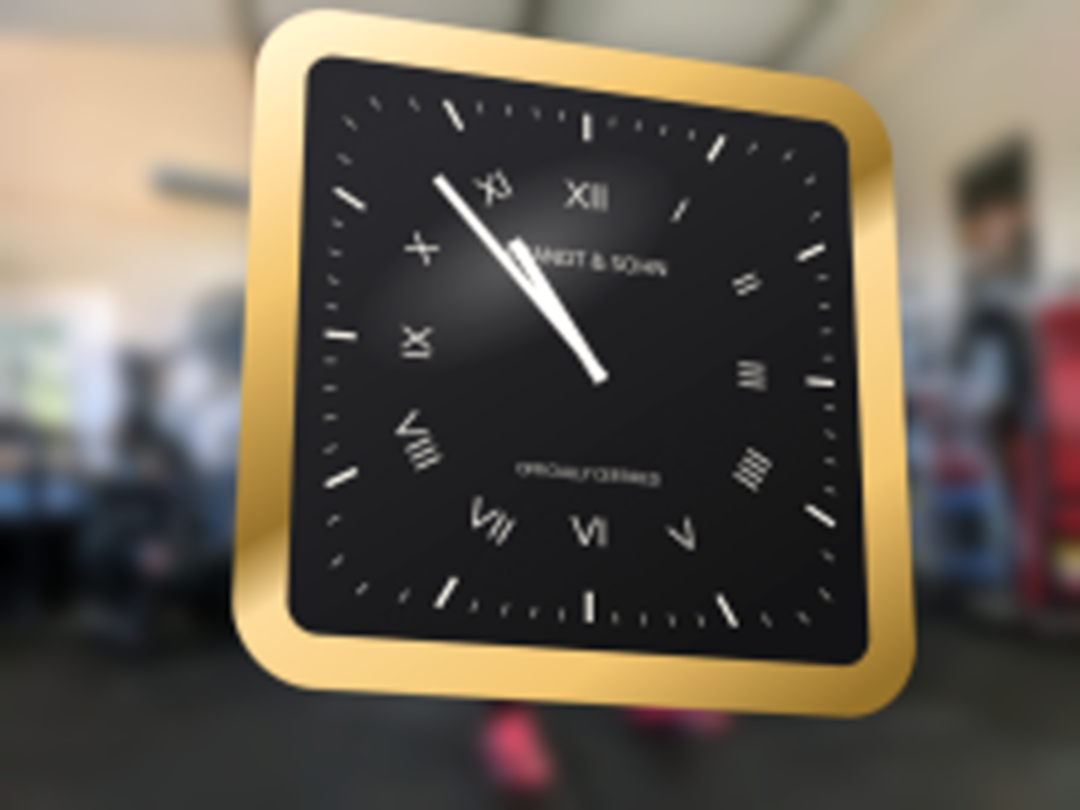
10:53
